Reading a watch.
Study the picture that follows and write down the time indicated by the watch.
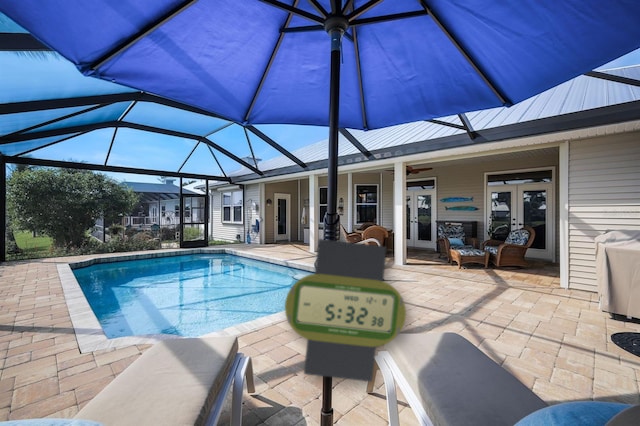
5:32
